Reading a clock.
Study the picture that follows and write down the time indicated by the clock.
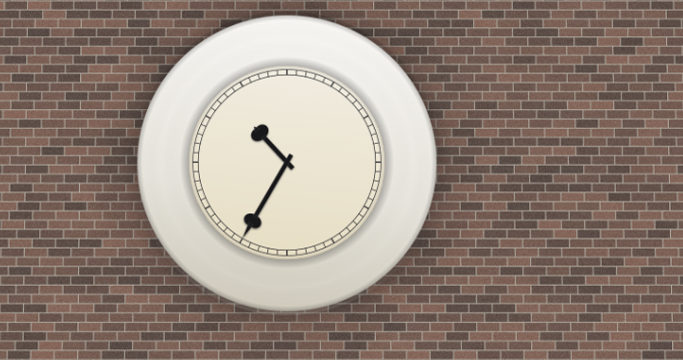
10:35
